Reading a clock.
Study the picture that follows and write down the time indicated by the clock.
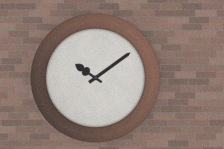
10:09
